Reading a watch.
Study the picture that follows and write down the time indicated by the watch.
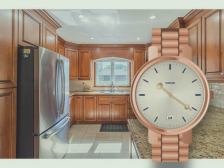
10:21
